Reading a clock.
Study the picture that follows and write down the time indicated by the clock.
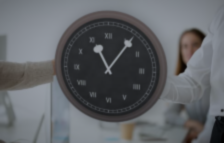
11:06
